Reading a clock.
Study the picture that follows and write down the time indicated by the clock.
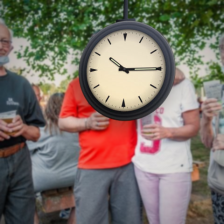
10:15
